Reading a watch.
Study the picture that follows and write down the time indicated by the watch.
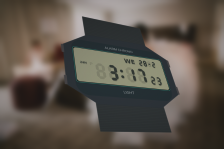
3:17:23
